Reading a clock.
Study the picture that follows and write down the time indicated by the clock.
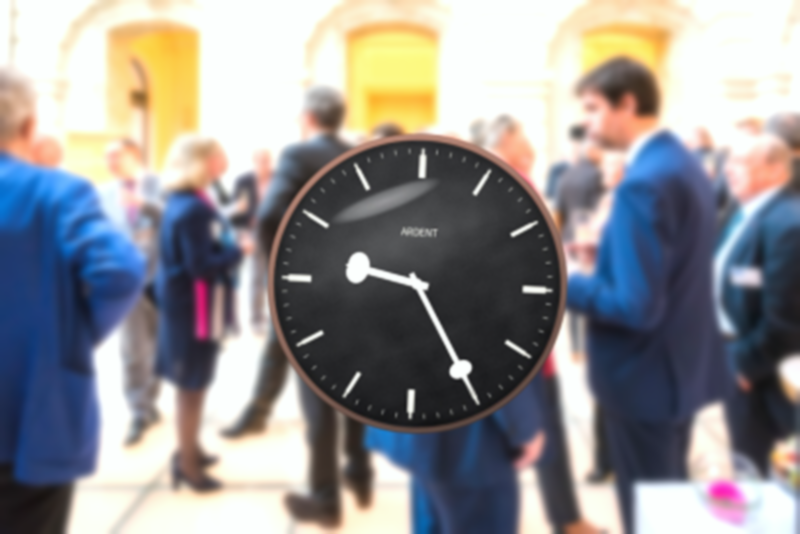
9:25
